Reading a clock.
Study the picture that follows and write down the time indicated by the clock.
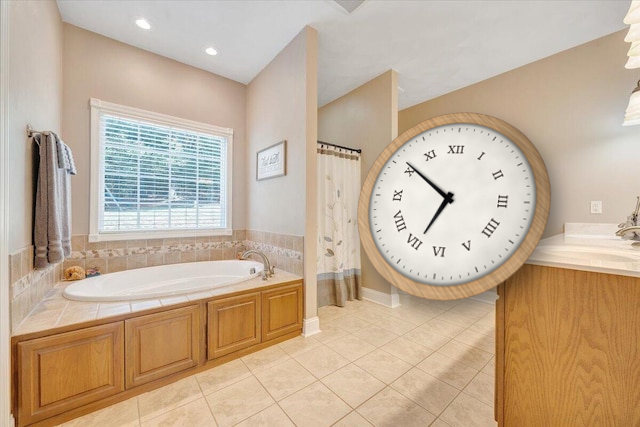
6:51
